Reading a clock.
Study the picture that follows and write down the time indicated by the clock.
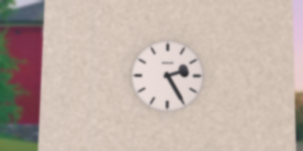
2:25
